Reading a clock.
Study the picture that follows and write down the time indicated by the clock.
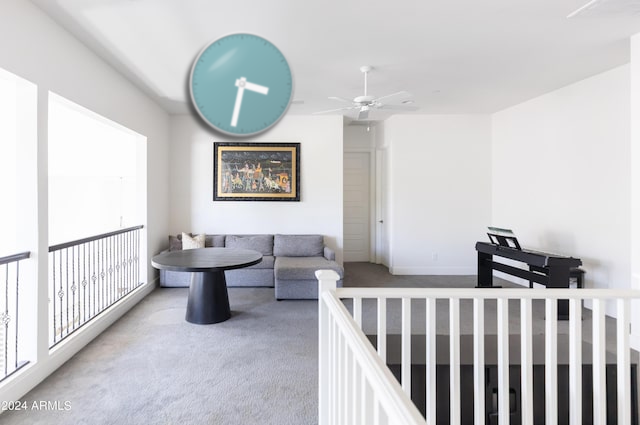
3:32
